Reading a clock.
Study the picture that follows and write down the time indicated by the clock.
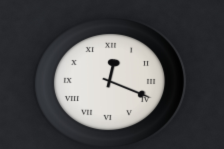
12:19
